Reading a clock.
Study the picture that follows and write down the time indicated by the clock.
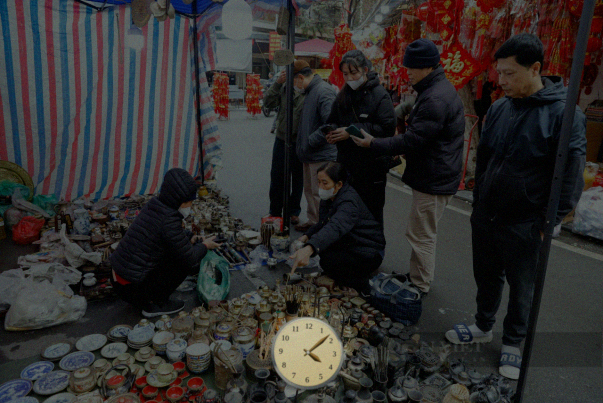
4:08
